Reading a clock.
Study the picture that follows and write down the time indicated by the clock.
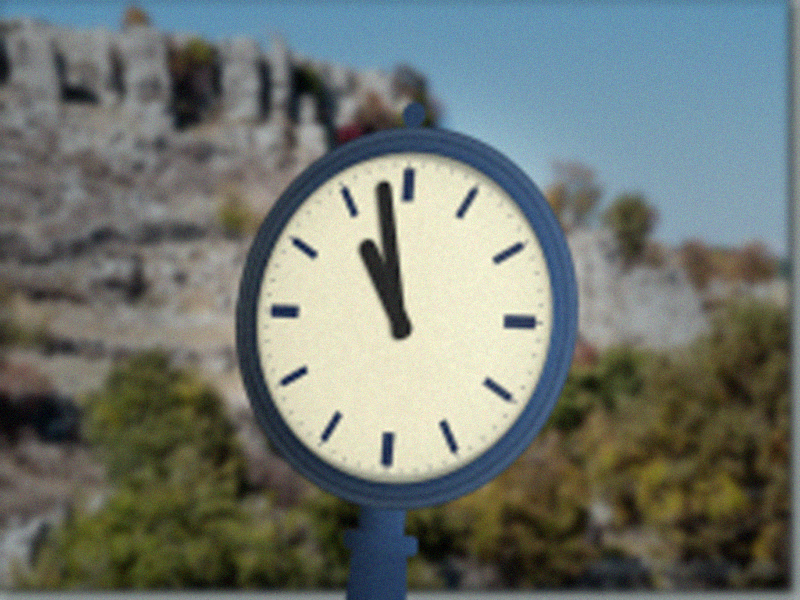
10:58
